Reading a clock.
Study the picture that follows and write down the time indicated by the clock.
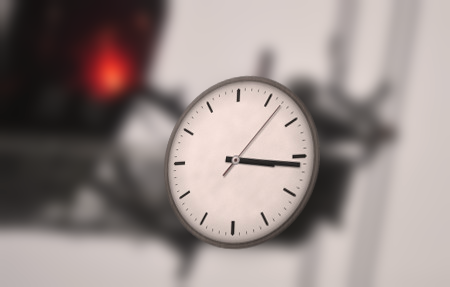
3:16:07
